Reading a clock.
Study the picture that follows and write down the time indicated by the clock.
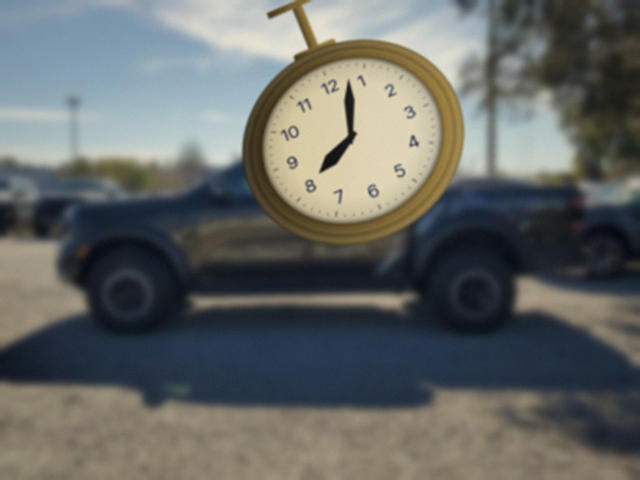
8:03
